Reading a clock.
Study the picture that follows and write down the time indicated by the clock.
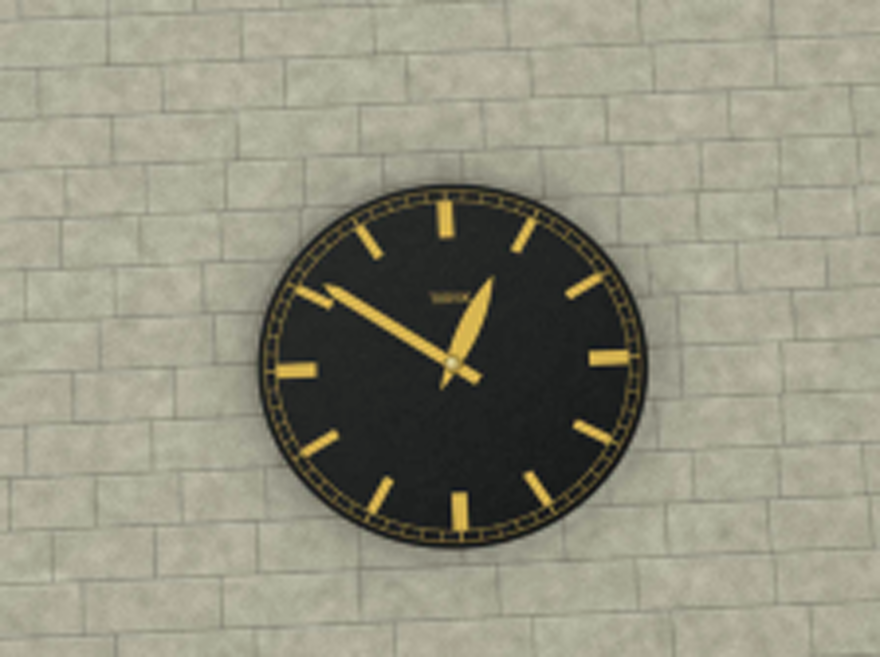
12:51
